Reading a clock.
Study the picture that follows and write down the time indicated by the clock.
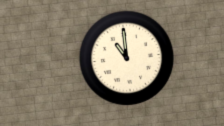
11:00
